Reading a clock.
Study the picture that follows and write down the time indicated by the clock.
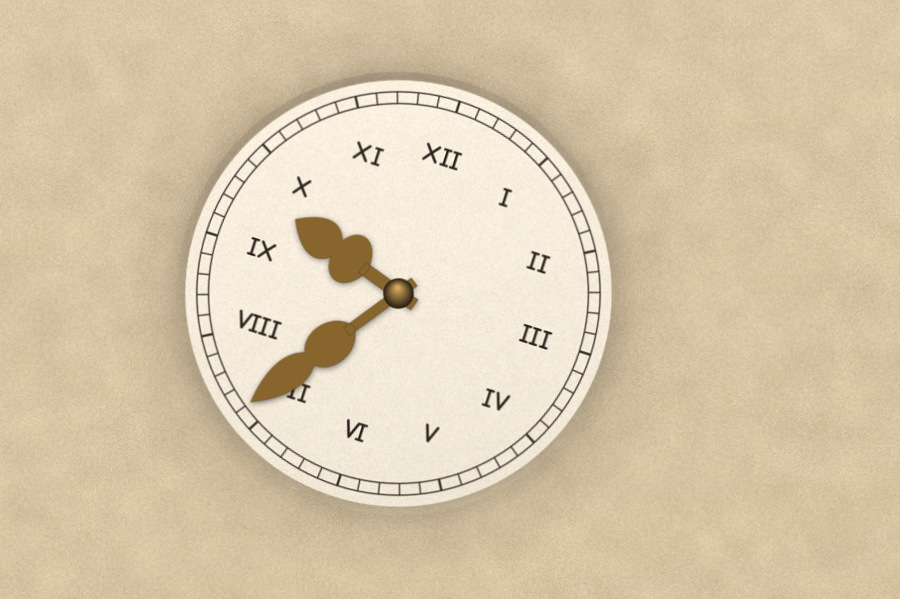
9:36
